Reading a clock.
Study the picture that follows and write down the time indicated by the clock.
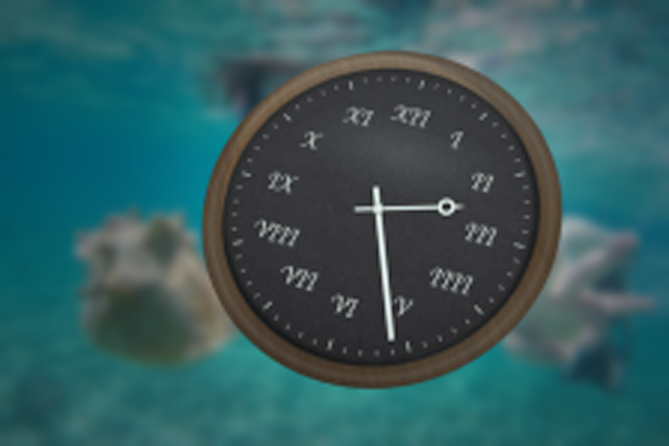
2:26
